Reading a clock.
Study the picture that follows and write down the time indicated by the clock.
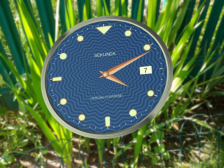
4:11
